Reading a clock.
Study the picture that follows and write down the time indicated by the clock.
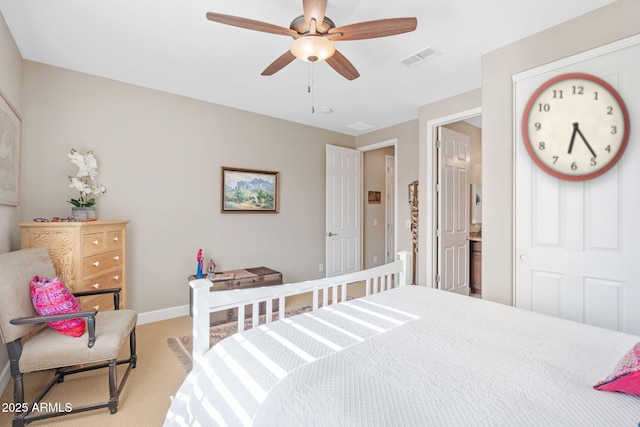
6:24
